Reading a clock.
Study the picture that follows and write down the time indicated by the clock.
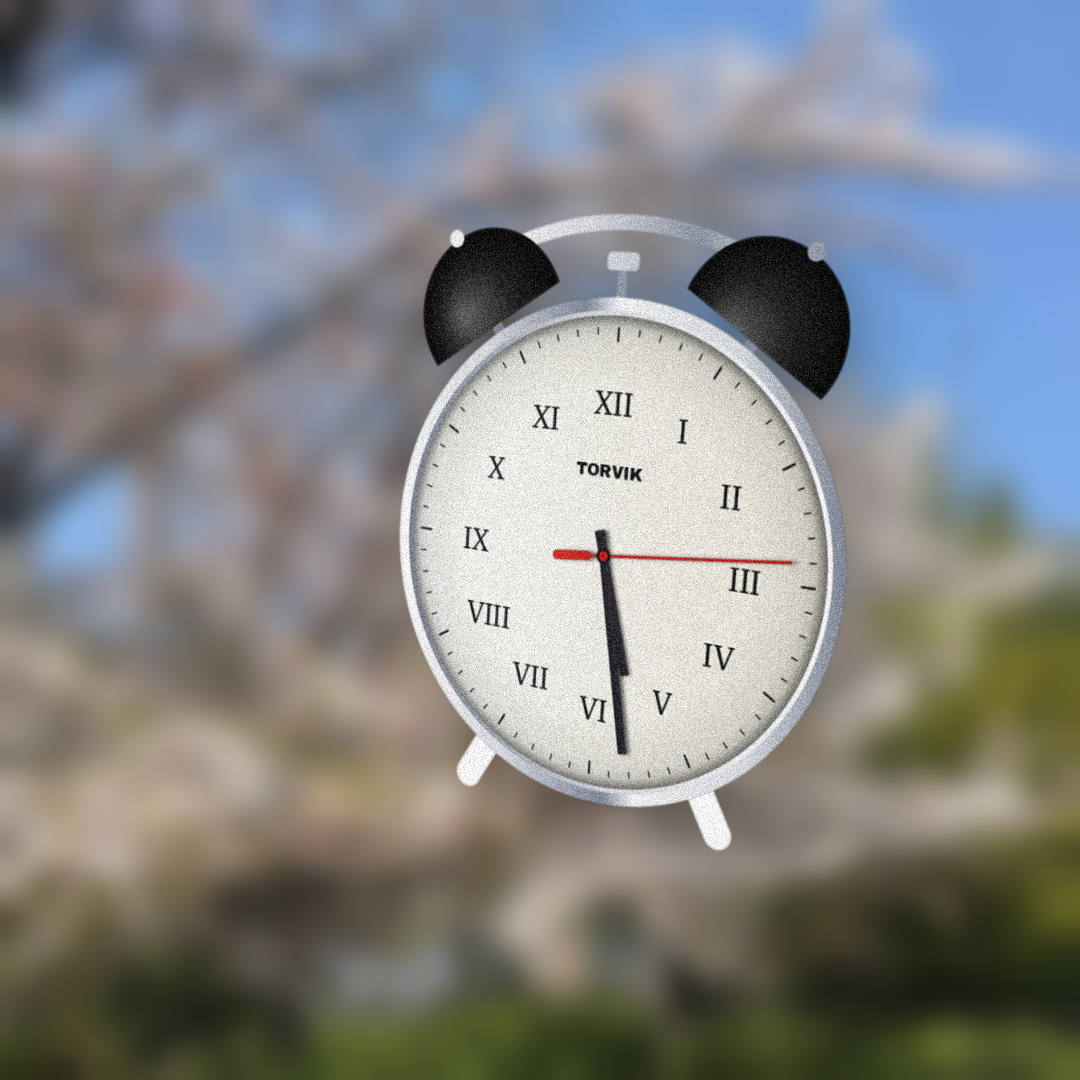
5:28:14
